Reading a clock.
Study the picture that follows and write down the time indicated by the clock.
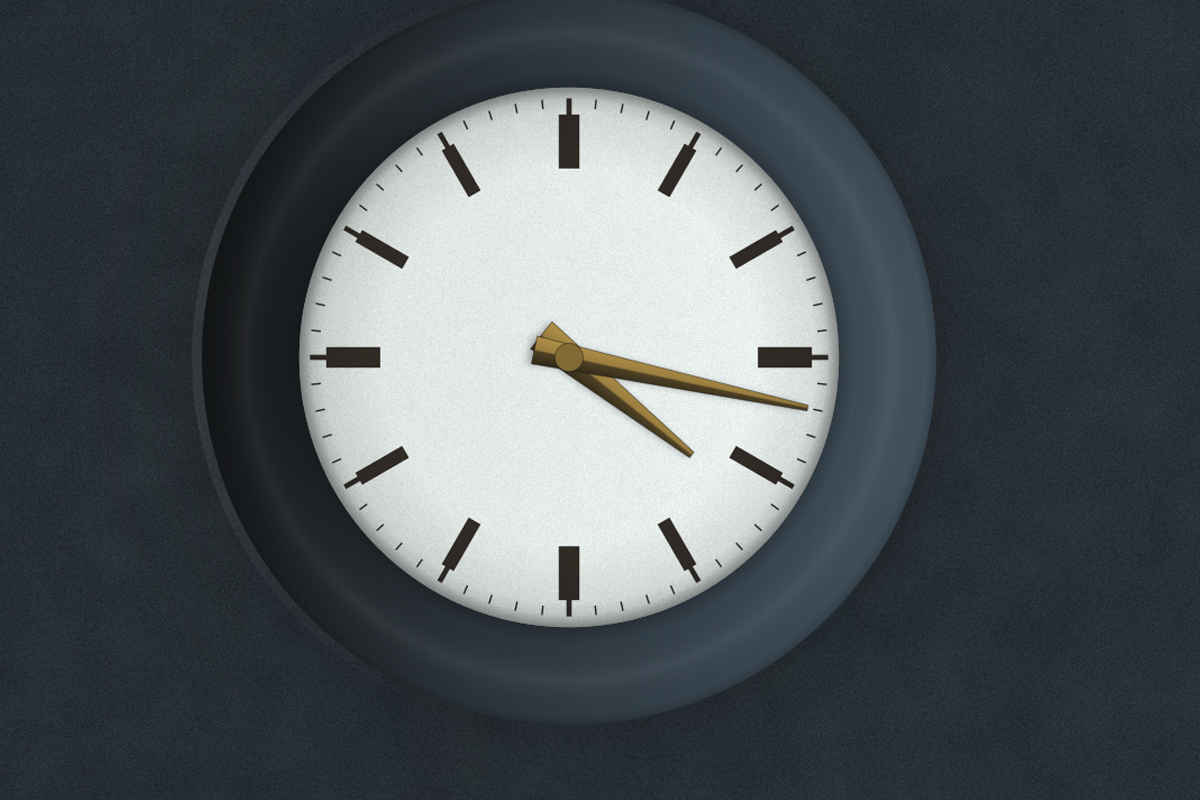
4:17
